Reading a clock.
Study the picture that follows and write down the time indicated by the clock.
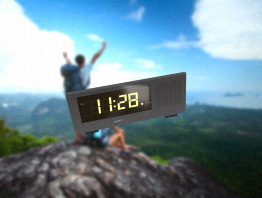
11:28
